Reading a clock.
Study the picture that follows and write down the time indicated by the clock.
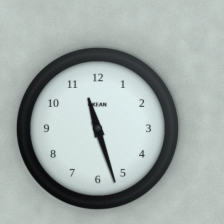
11:27
